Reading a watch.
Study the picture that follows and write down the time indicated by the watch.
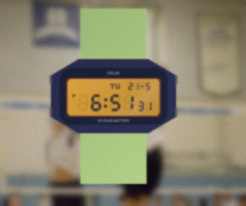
6:51:31
